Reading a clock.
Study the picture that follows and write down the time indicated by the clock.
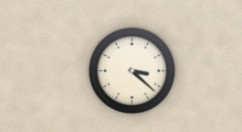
3:22
